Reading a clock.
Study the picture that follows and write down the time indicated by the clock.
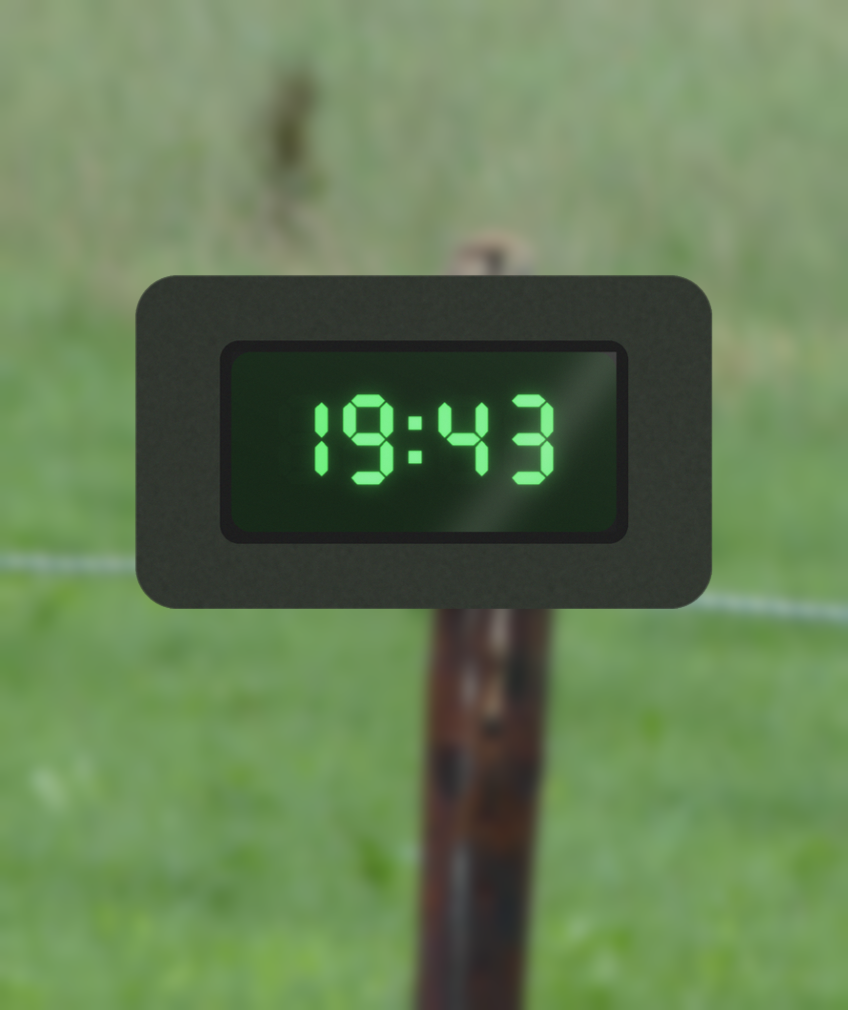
19:43
